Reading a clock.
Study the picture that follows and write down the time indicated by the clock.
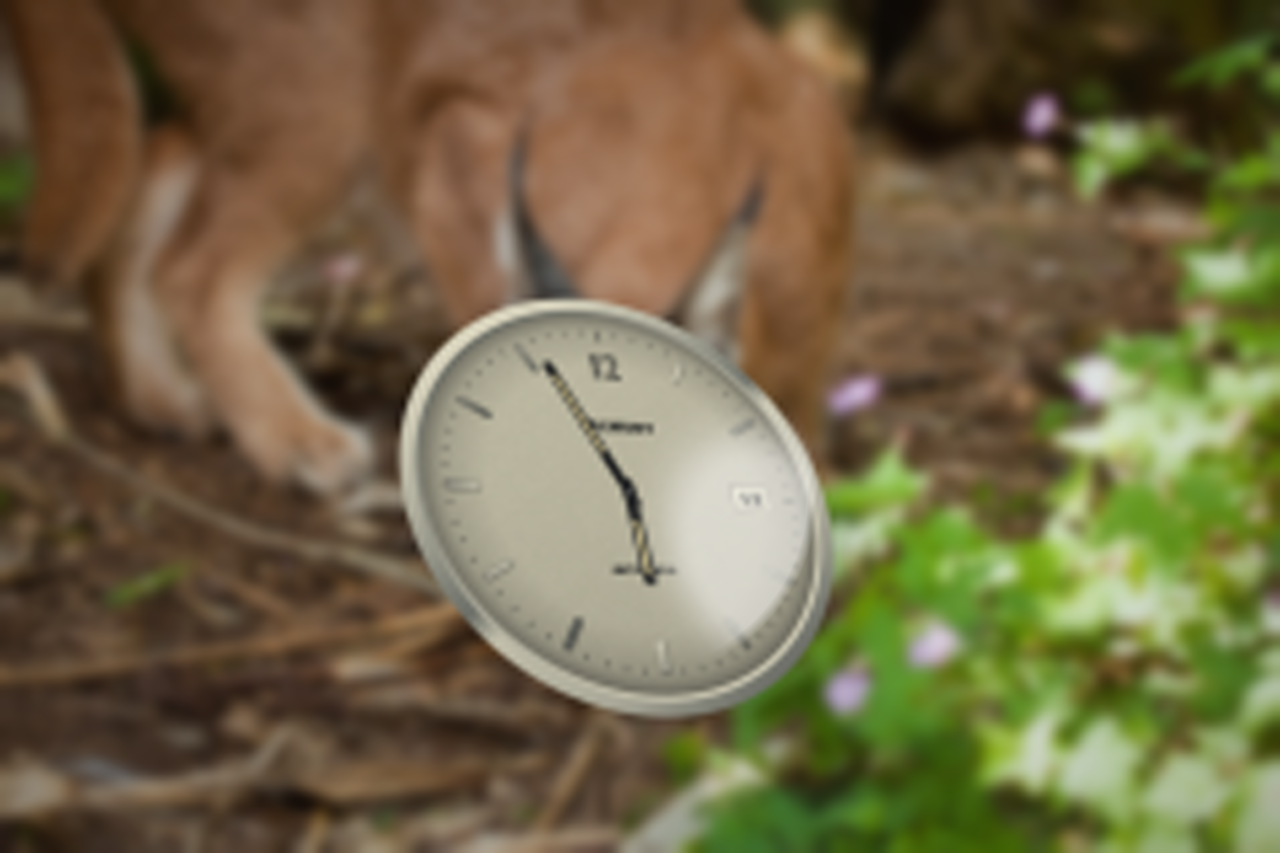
5:56
